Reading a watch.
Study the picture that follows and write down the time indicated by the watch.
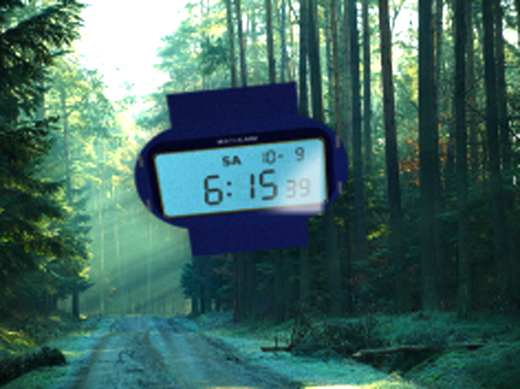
6:15:39
